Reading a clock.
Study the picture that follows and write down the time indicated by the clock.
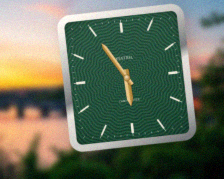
5:55
